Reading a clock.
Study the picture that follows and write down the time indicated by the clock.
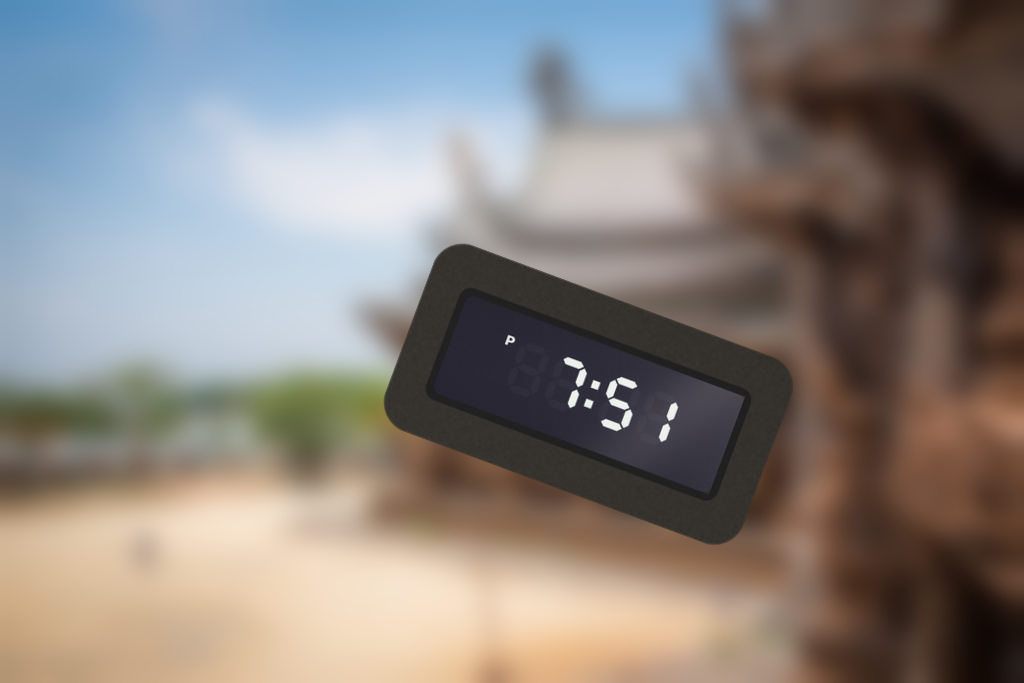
7:51
